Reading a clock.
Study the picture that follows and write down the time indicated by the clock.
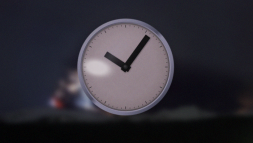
10:06
